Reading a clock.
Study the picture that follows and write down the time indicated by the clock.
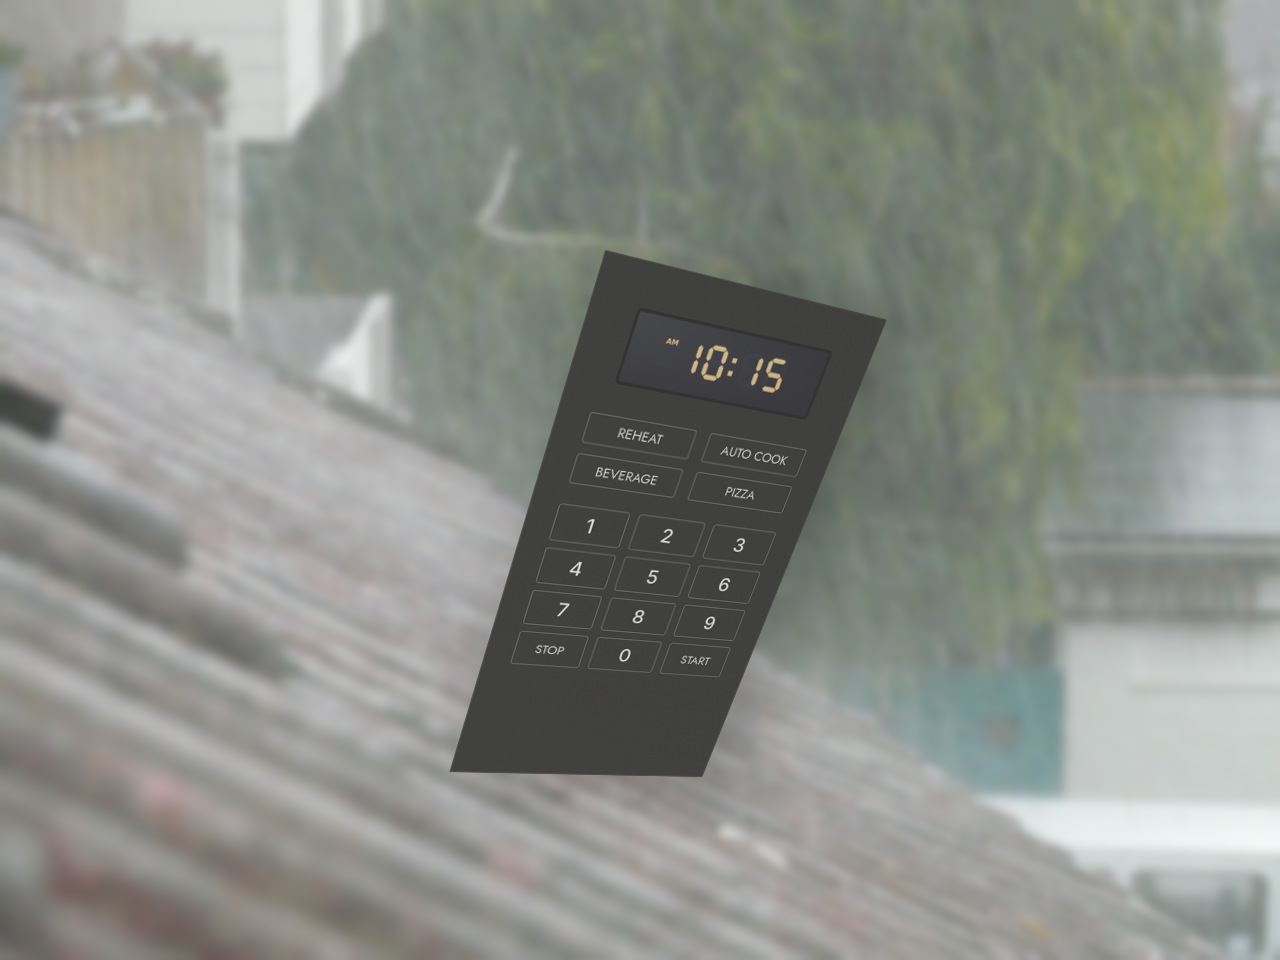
10:15
